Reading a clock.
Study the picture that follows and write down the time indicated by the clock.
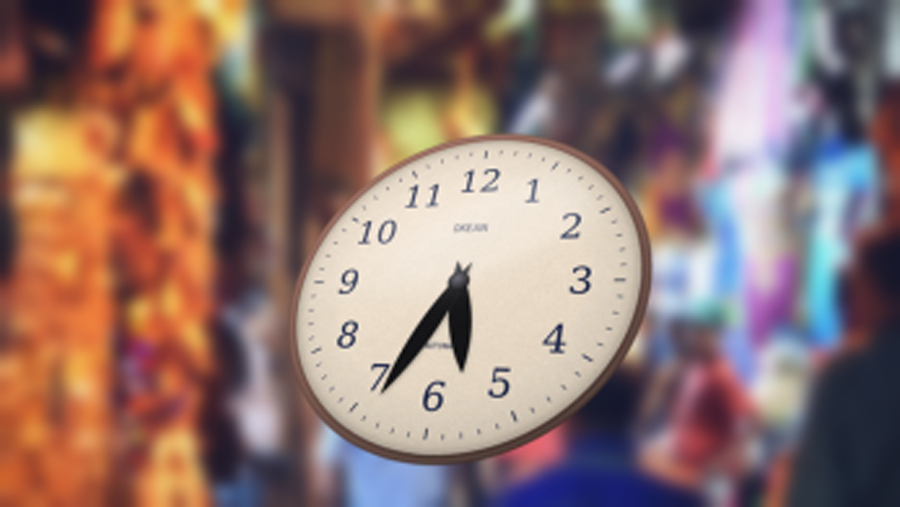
5:34
